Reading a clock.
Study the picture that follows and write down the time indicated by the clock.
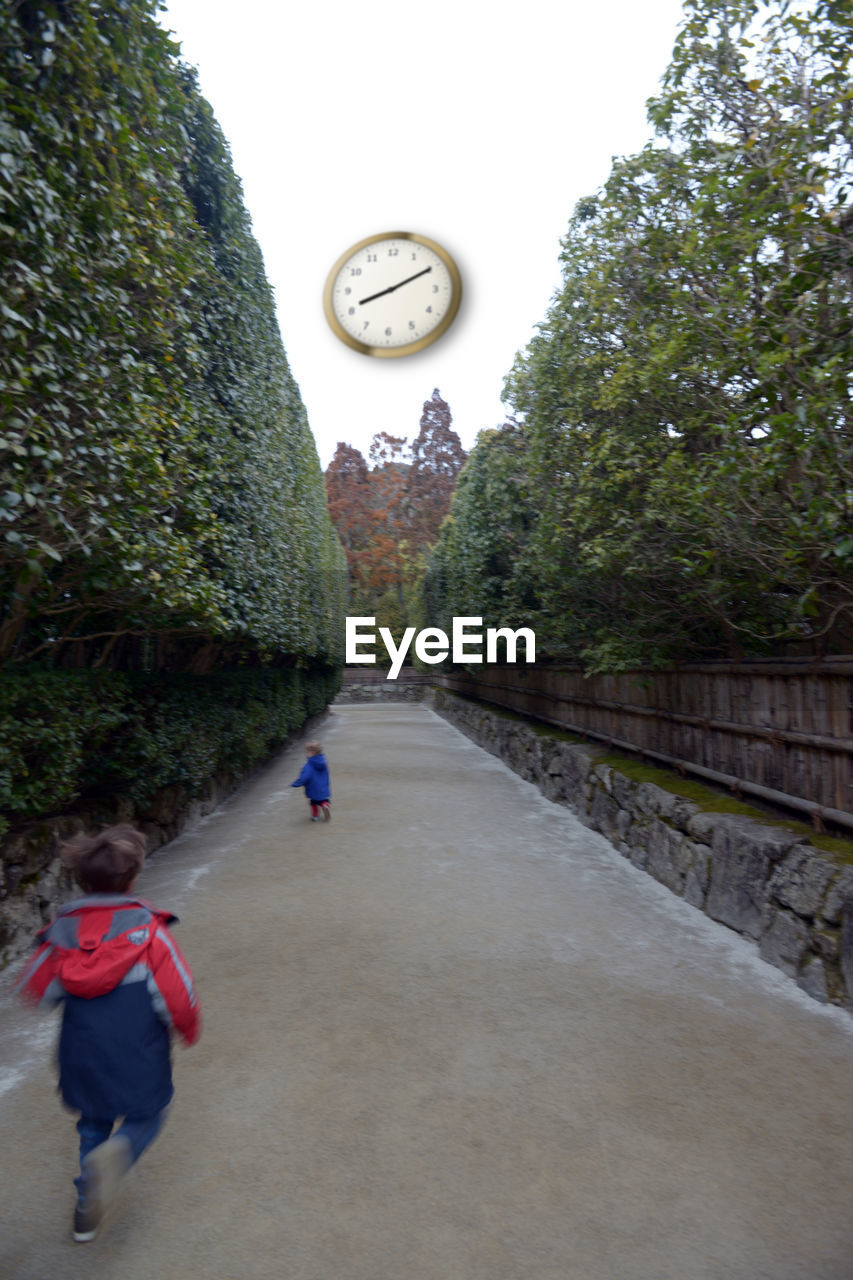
8:10
